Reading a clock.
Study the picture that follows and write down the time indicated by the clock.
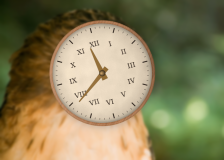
11:39
